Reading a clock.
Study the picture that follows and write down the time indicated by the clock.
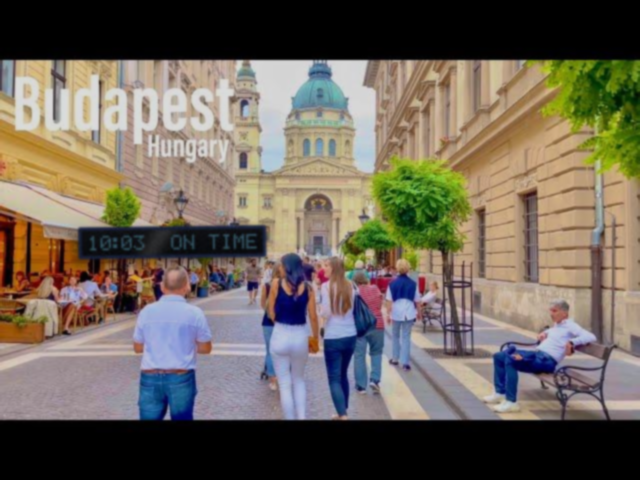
10:03
